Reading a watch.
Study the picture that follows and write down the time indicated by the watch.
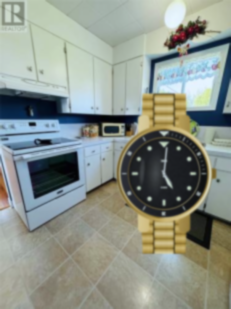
5:01
